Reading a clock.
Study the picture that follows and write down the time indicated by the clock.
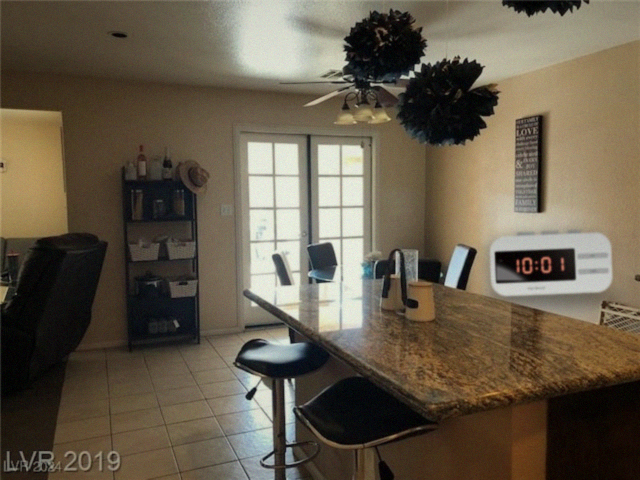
10:01
